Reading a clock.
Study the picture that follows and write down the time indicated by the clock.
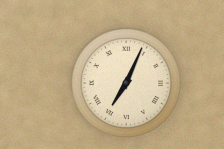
7:04
